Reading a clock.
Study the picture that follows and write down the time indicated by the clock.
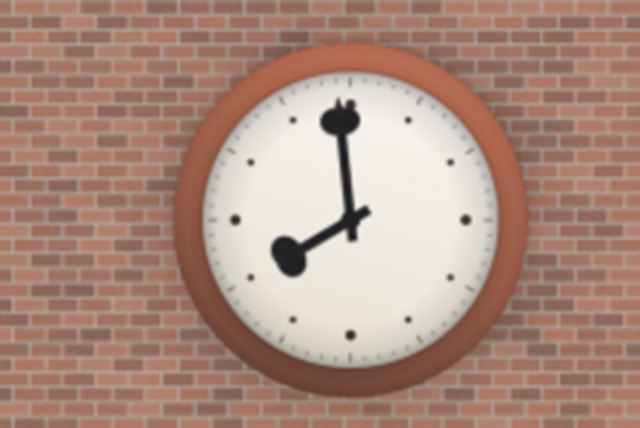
7:59
